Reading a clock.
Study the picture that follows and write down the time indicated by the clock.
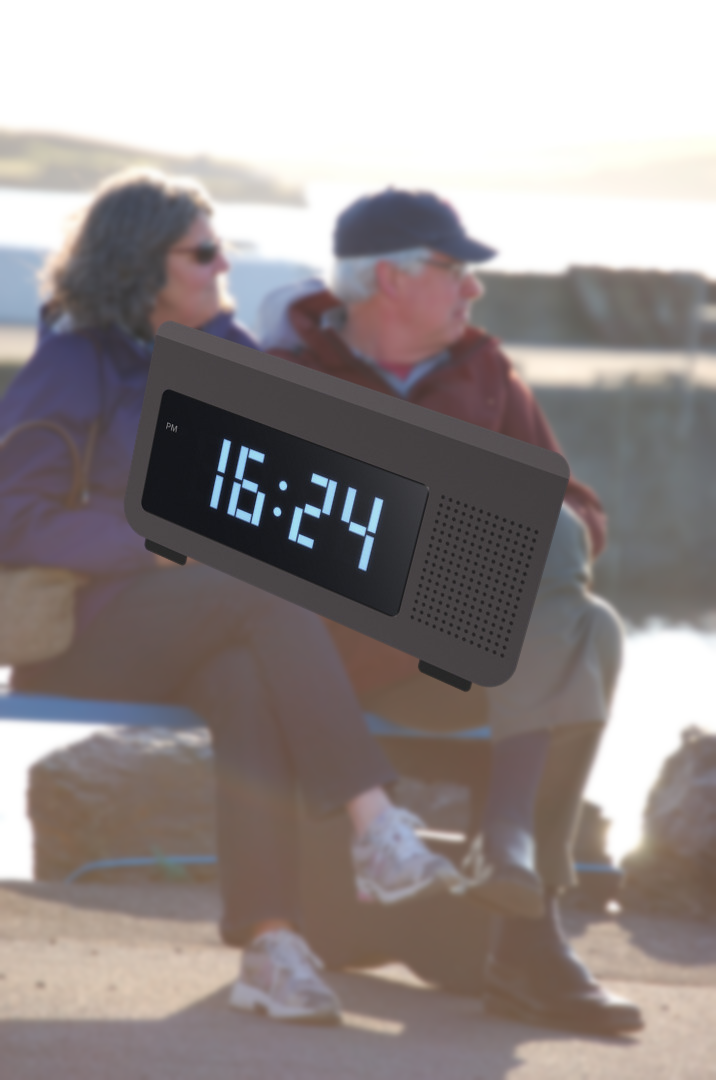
16:24
